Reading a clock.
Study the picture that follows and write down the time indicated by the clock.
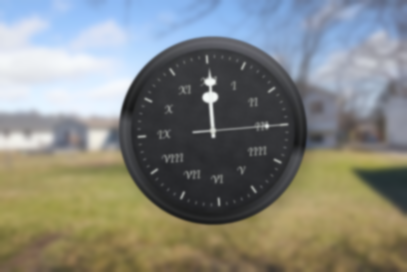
12:00:15
